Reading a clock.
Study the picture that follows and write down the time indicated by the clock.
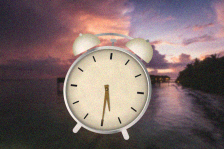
5:30
